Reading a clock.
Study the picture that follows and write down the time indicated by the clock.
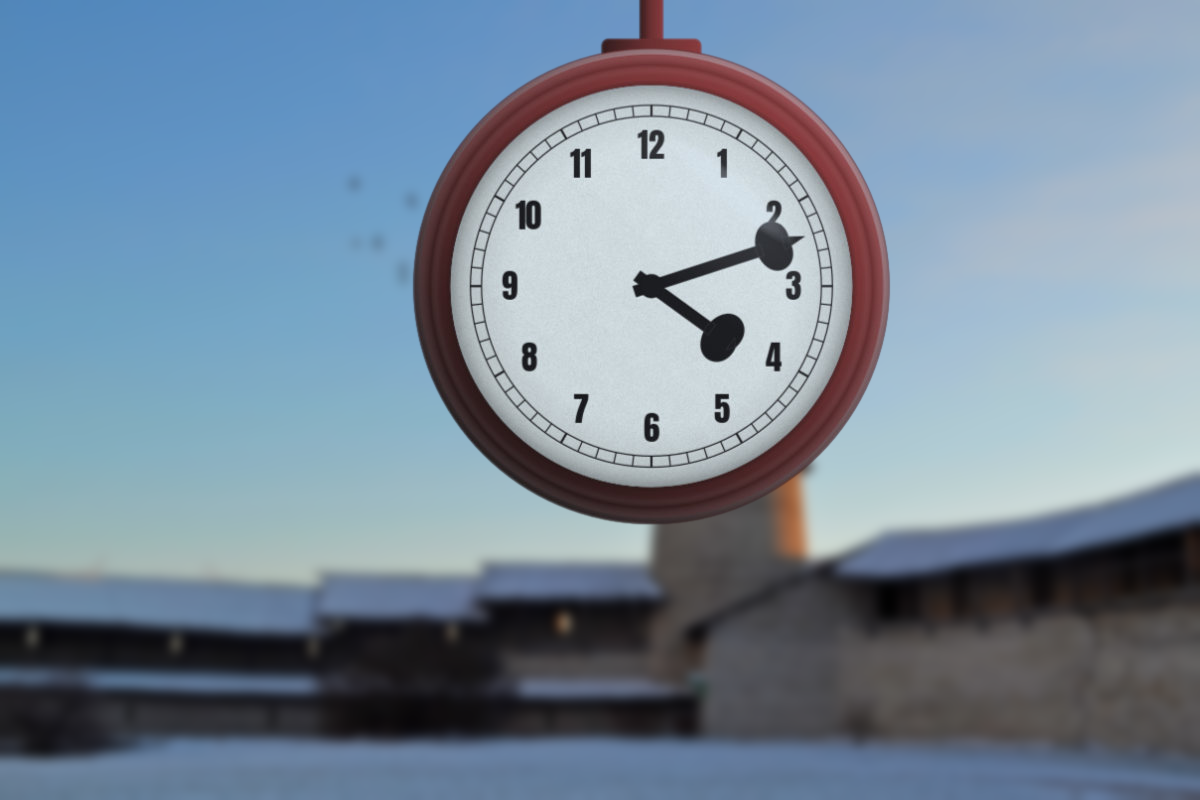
4:12
